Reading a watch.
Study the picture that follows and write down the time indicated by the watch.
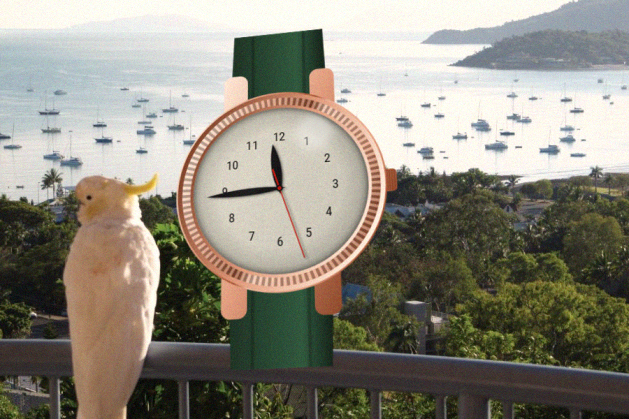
11:44:27
